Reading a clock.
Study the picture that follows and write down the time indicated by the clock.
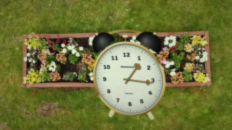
1:16
